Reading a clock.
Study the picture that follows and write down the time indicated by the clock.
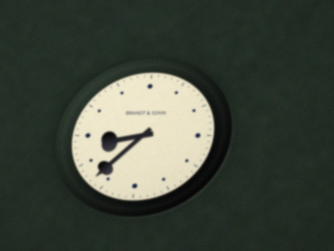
8:37
